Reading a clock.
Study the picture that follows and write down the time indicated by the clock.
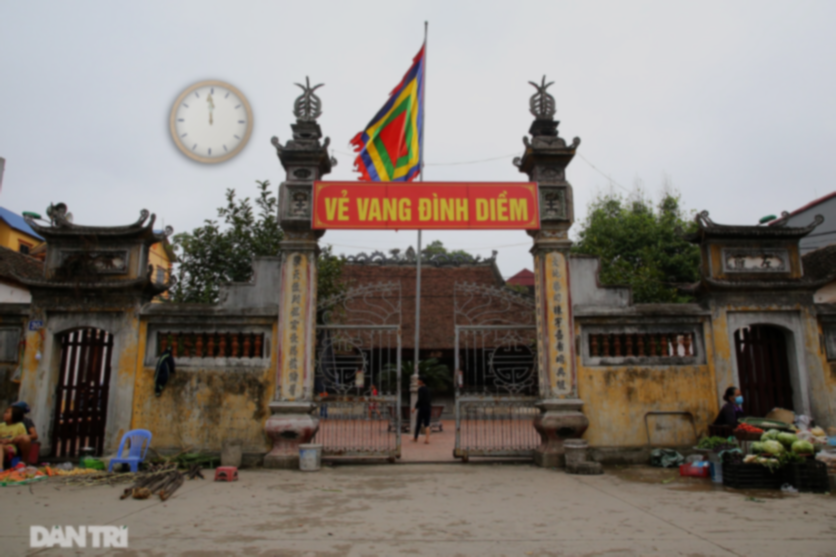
11:59
